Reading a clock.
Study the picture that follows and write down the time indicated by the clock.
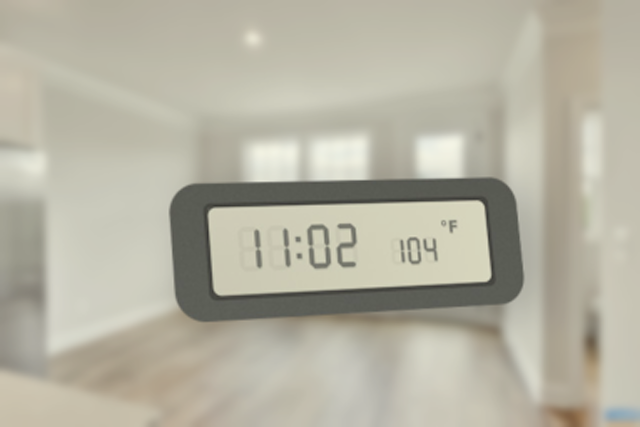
11:02
